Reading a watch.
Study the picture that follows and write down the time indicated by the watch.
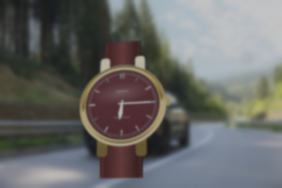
6:15
